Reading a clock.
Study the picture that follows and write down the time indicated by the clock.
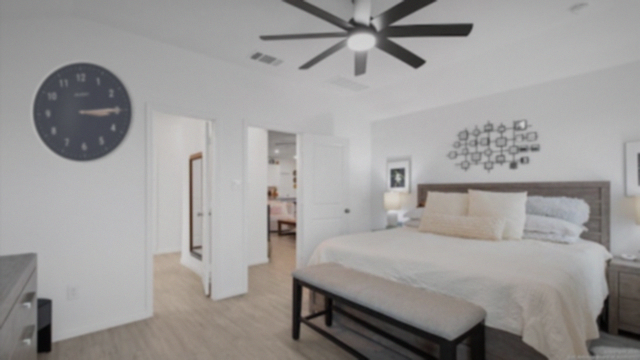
3:15
